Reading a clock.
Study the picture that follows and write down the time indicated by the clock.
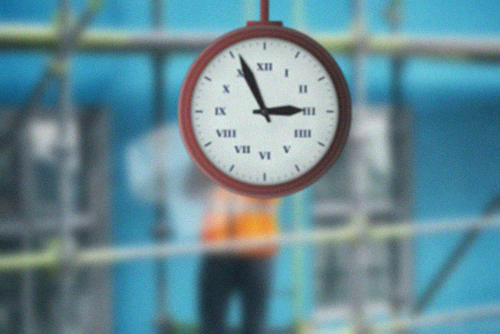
2:56
